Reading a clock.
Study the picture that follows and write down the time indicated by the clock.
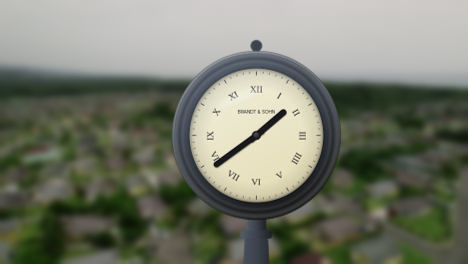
1:39
